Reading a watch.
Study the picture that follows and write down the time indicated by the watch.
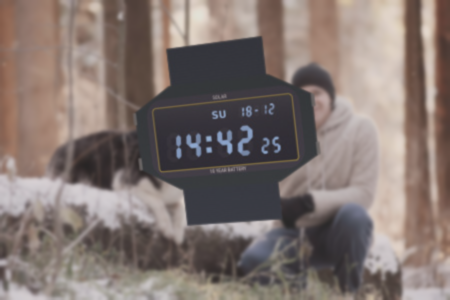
14:42:25
